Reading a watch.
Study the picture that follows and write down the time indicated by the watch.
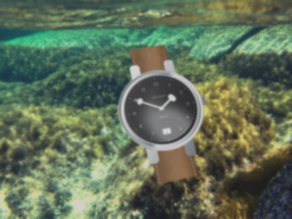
1:50
